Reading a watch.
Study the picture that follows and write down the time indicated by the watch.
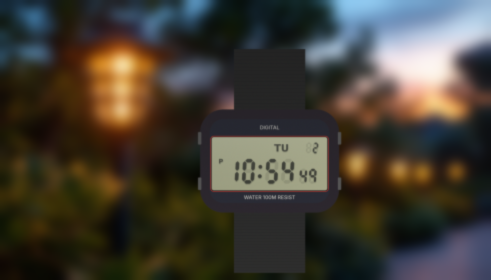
10:54:49
